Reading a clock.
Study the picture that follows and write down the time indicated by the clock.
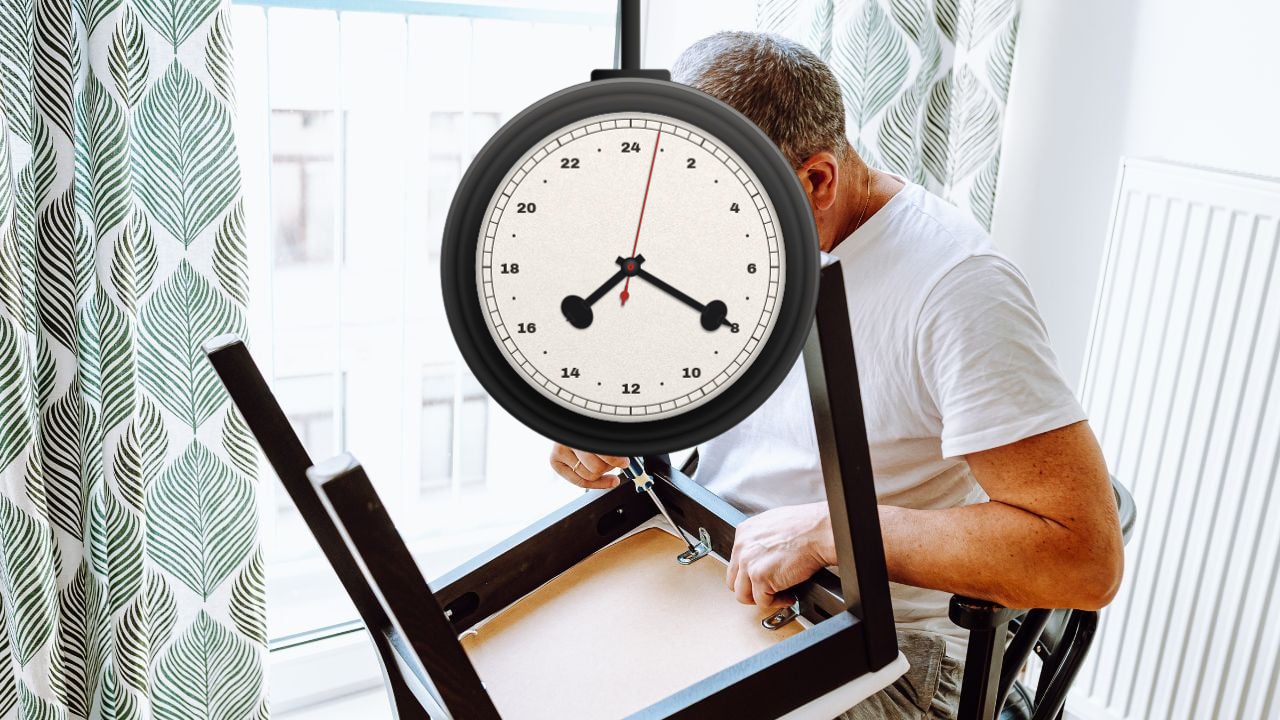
15:20:02
